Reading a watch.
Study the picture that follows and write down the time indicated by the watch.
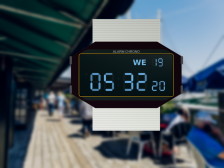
5:32:20
